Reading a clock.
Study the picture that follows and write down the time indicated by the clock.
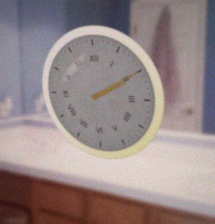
2:10
